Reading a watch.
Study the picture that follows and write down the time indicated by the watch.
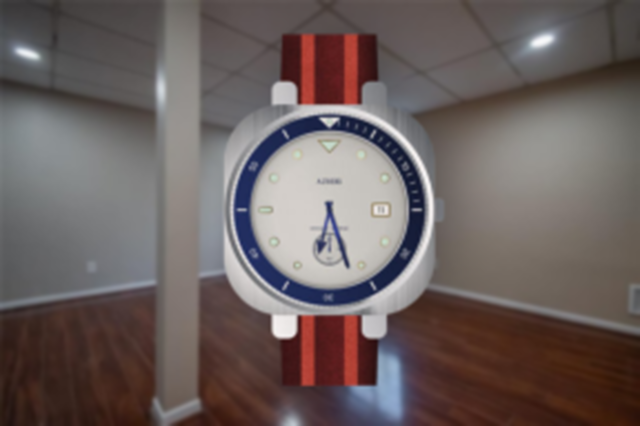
6:27
